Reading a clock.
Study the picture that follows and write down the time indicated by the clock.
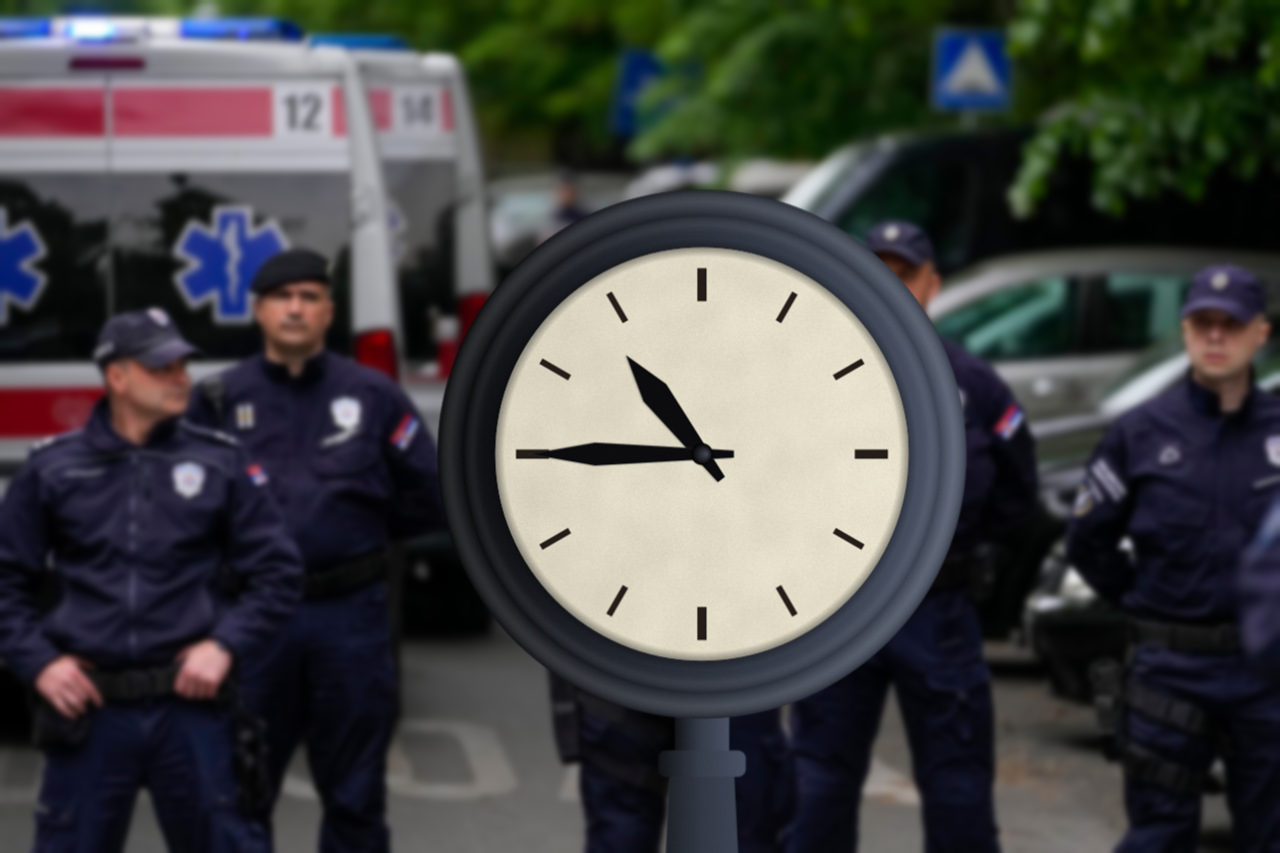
10:45
